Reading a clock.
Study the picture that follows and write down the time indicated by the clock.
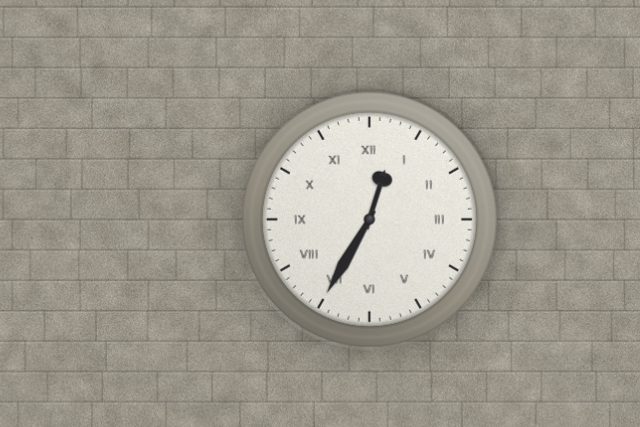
12:35
